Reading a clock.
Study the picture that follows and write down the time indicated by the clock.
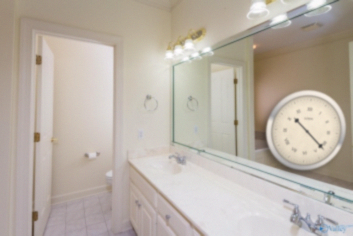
10:22
